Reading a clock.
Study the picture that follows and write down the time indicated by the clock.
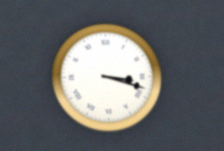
3:18
